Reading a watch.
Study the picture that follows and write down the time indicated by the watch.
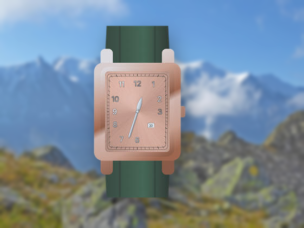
12:33
